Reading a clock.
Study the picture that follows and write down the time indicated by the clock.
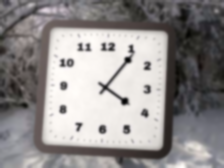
4:06
